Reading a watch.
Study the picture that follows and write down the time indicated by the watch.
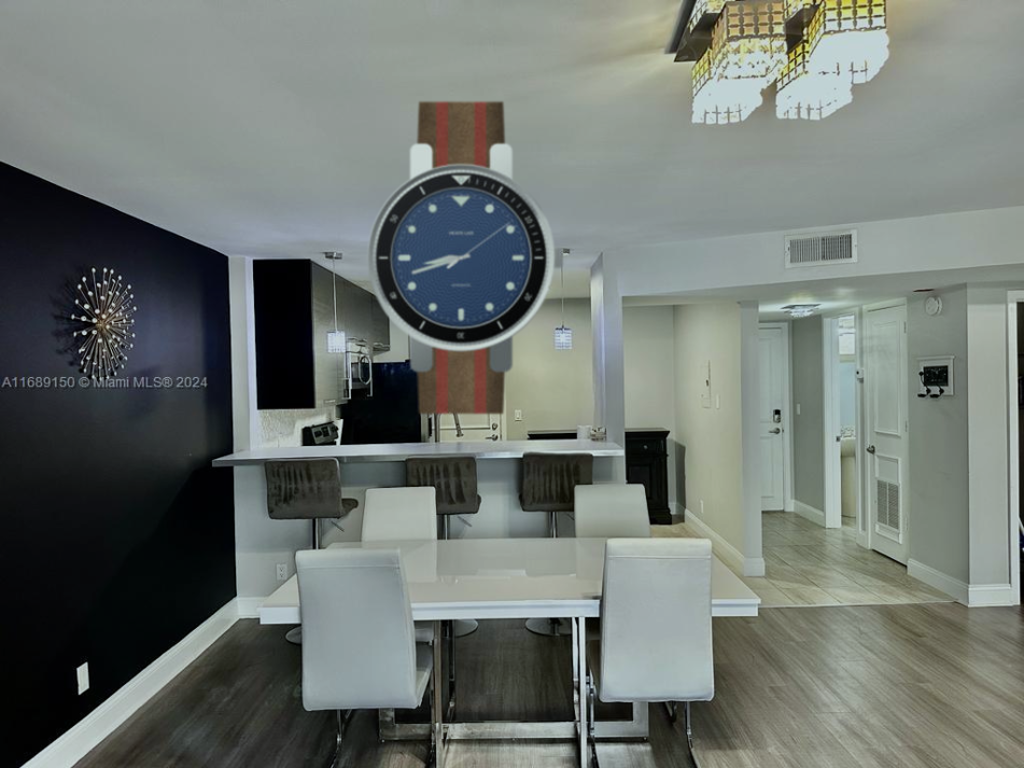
8:42:09
